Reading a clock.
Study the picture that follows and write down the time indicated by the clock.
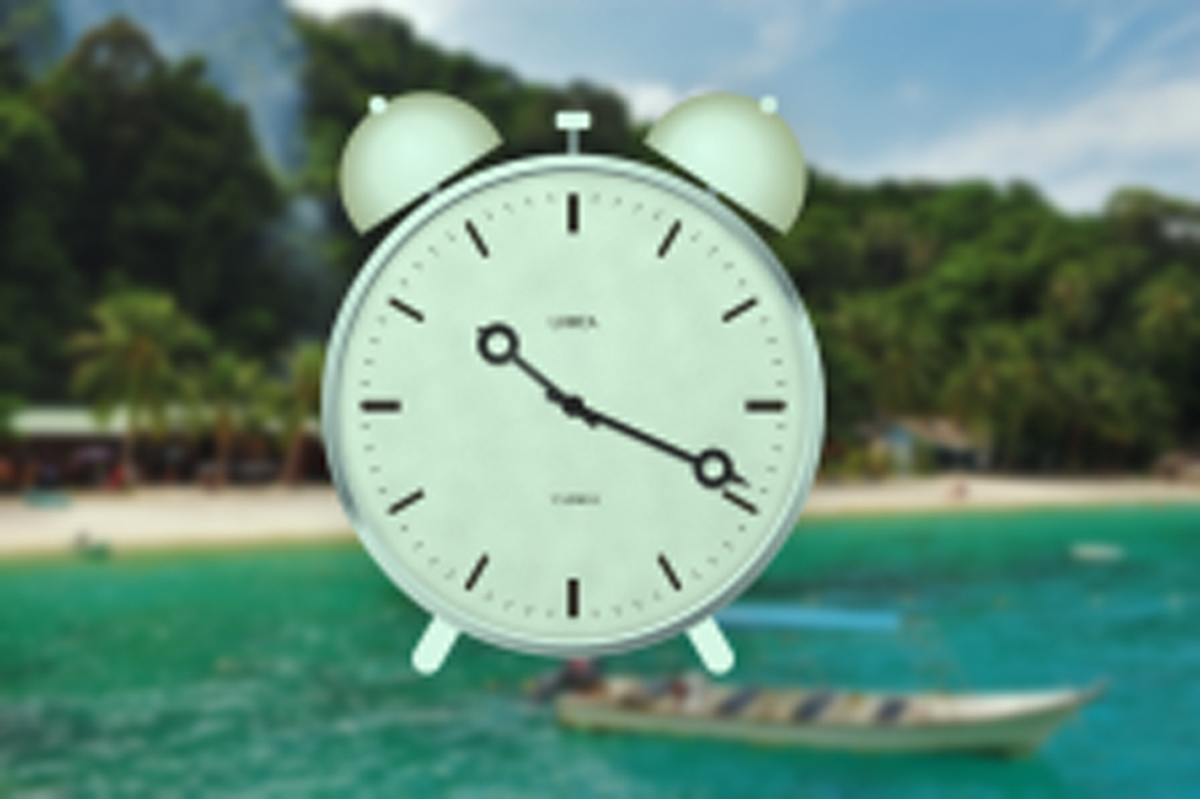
10:19
